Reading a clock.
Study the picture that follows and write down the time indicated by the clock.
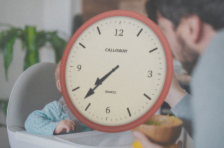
7:37
